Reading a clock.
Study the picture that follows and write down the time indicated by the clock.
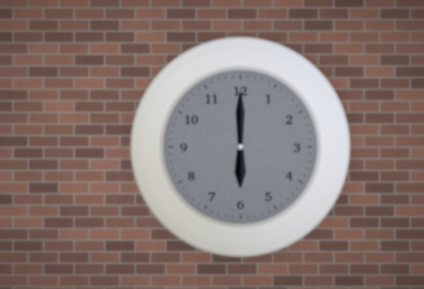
6:00
